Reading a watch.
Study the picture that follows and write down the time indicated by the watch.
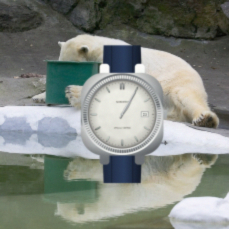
1:05
